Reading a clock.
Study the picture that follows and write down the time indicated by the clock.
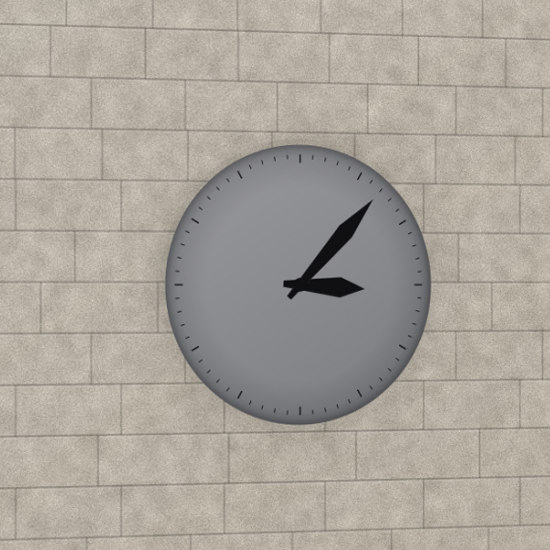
3:07
